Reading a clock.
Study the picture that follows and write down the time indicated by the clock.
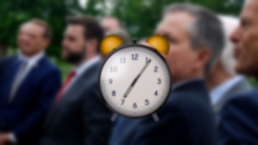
7:06
